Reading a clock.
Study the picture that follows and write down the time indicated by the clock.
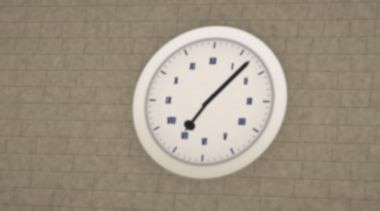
7:07
